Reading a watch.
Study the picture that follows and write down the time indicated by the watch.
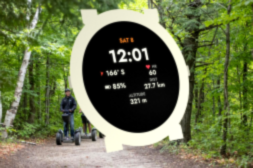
12:01
